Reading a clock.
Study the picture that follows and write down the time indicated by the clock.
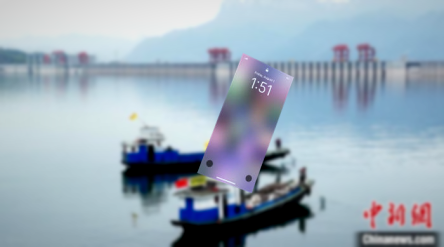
1:51
